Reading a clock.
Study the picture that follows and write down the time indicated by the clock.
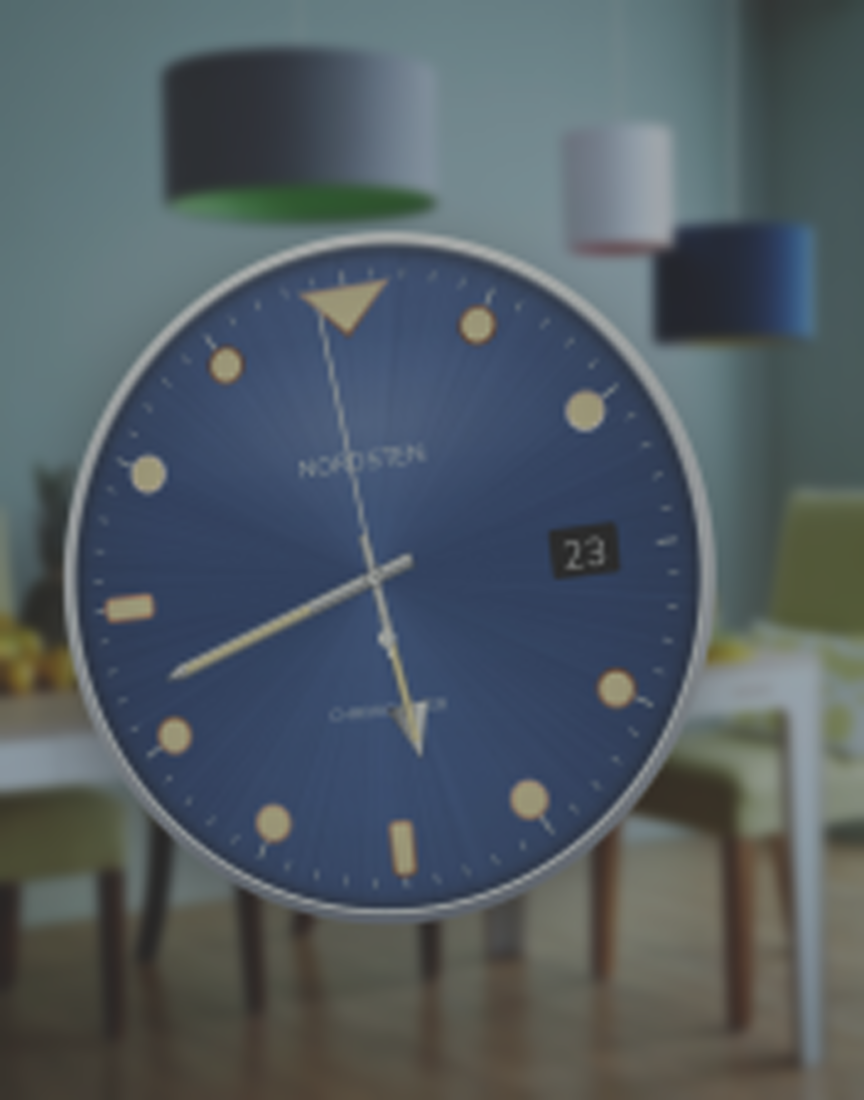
5:41:59
